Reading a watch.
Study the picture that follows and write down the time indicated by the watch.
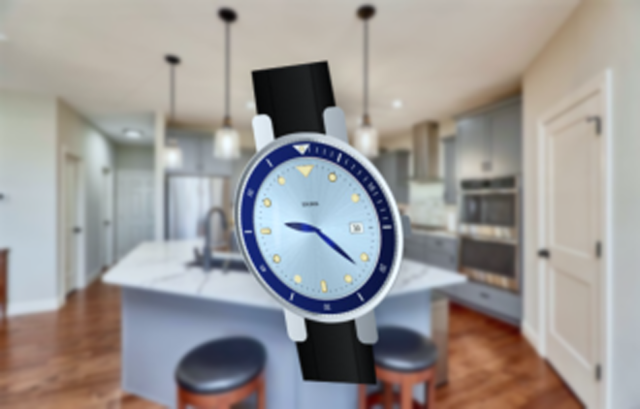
9:22
